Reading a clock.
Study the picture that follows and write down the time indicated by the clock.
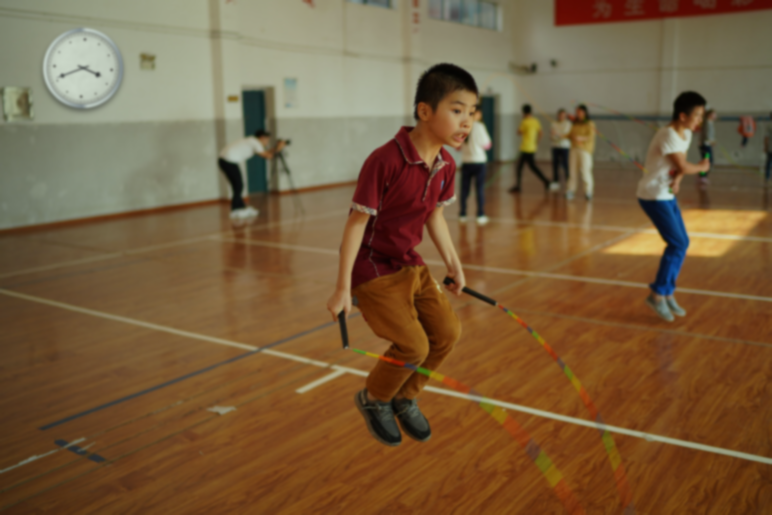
3:41
